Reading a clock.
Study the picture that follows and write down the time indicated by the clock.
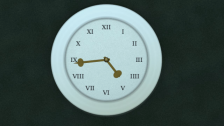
4:44
